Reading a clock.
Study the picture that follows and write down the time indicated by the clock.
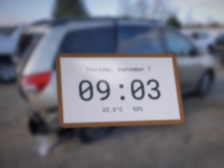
9:03
